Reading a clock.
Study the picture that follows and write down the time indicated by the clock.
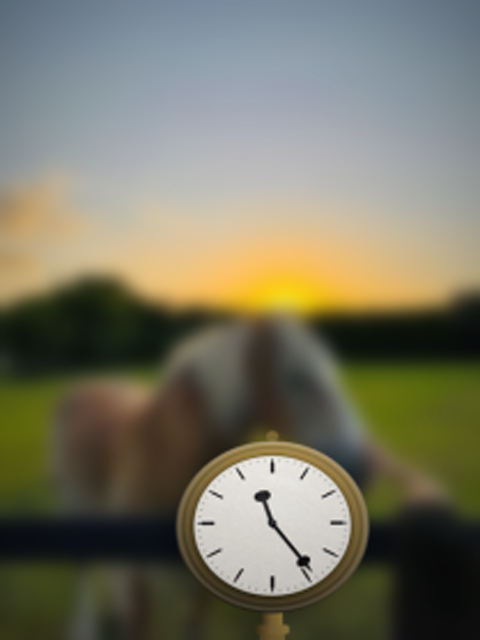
11:24
